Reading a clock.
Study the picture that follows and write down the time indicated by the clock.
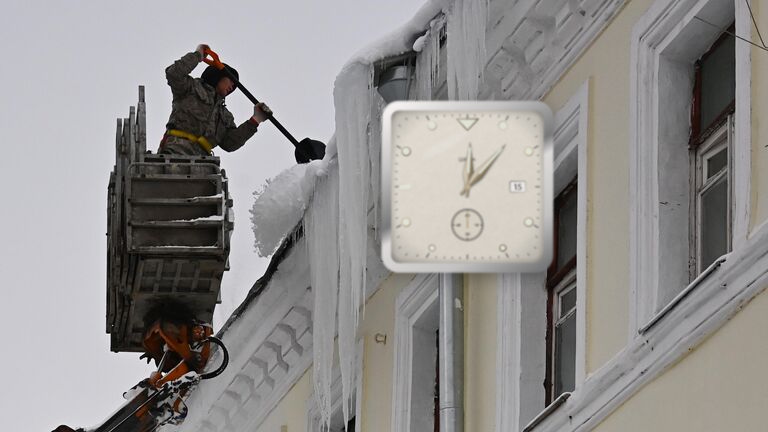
12:07
